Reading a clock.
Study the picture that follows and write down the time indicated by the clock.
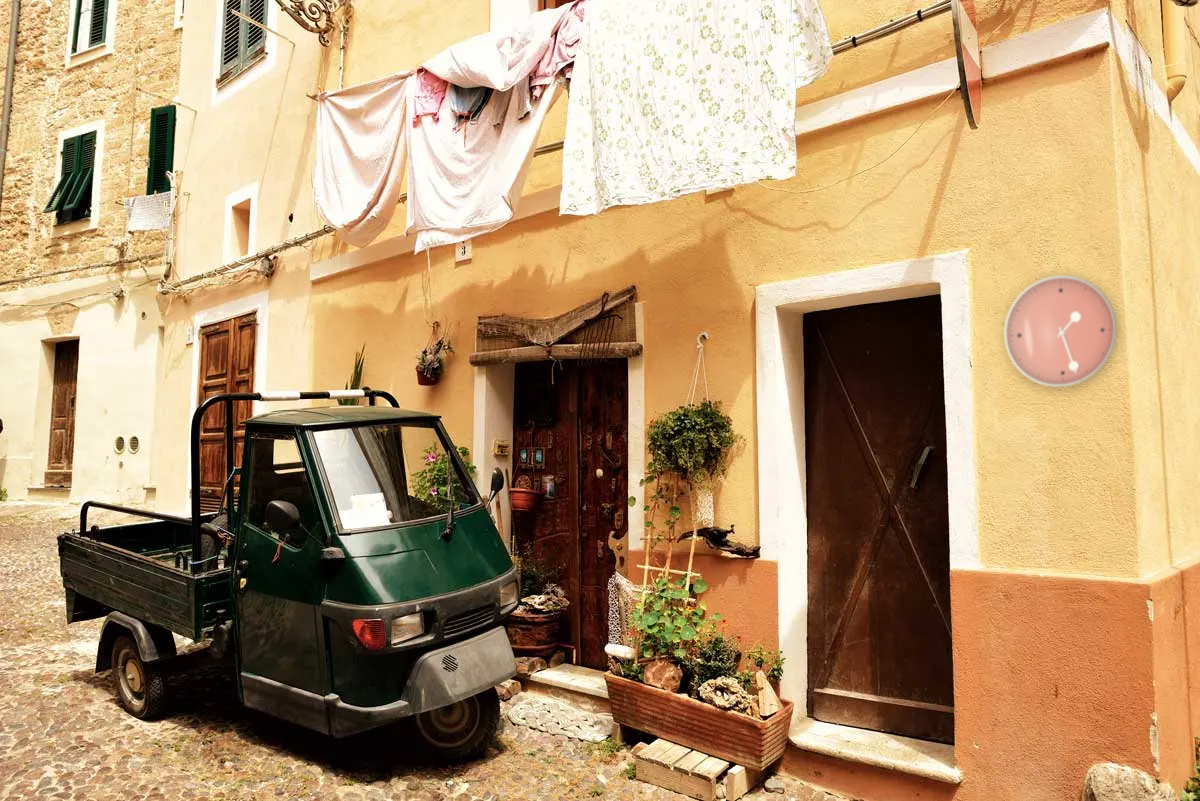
1:27
